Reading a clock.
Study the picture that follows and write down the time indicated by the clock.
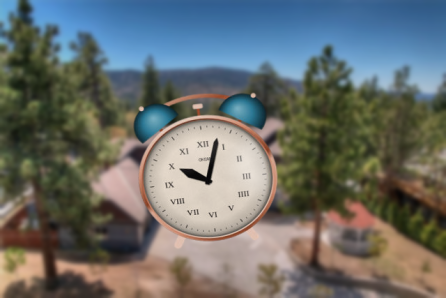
10:03
